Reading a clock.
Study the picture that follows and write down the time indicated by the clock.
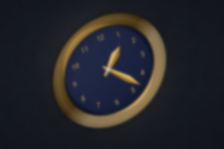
1:23
